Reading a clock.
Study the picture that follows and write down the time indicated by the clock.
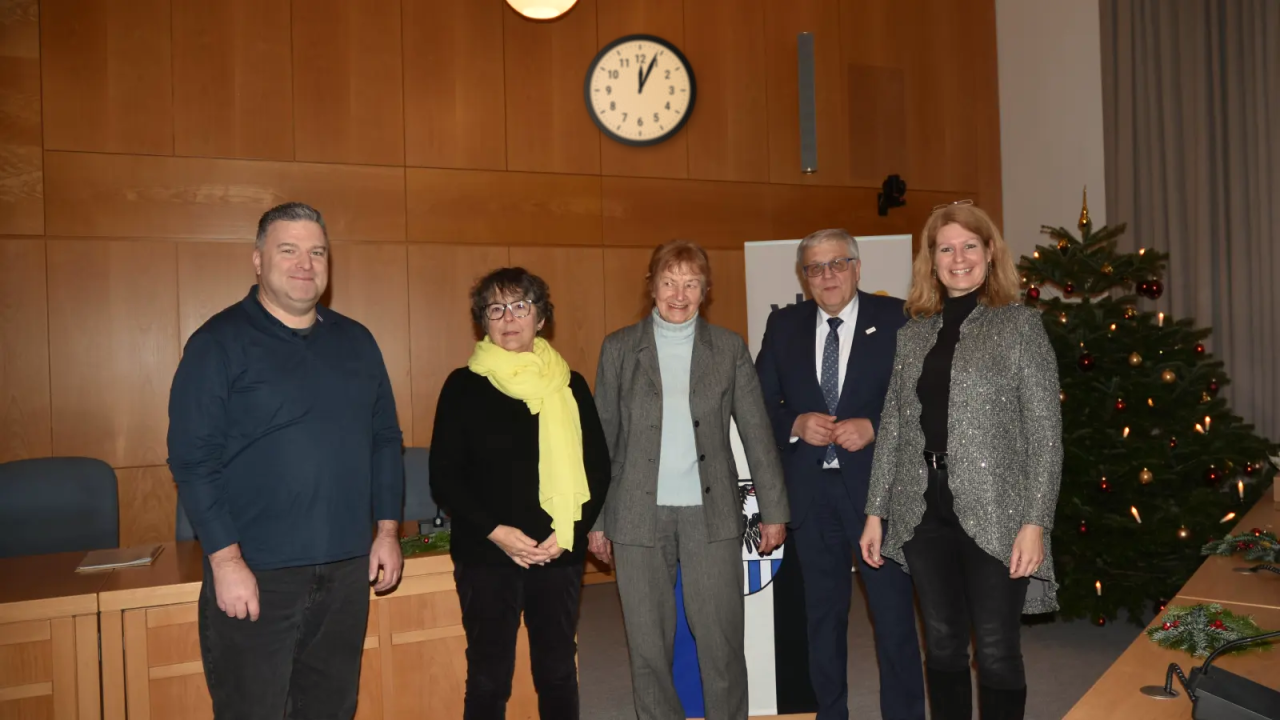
12:04
